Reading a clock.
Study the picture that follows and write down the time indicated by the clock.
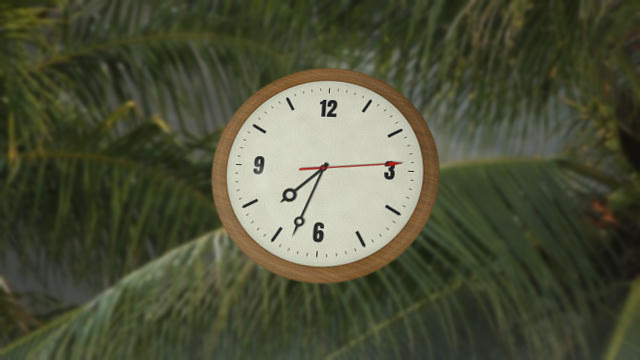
7:33:14
